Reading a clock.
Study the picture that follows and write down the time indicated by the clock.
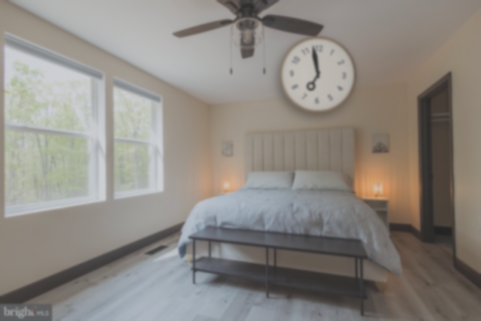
6:58
